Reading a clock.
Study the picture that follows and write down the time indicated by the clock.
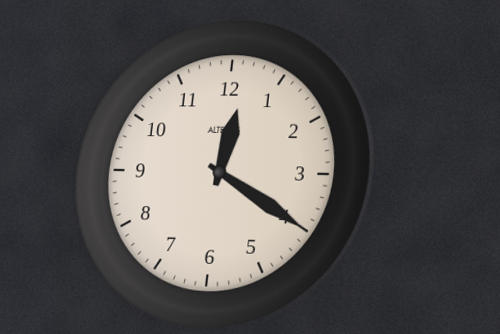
12:20
